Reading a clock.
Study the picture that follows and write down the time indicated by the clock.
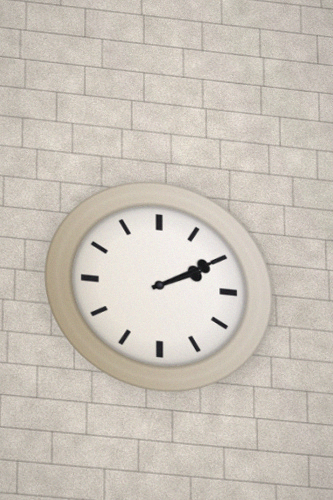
2:10
